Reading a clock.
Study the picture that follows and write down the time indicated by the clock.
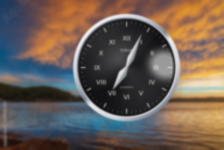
7:04
